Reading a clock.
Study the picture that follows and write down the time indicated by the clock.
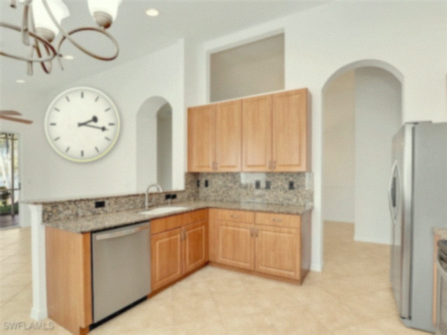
2:17
